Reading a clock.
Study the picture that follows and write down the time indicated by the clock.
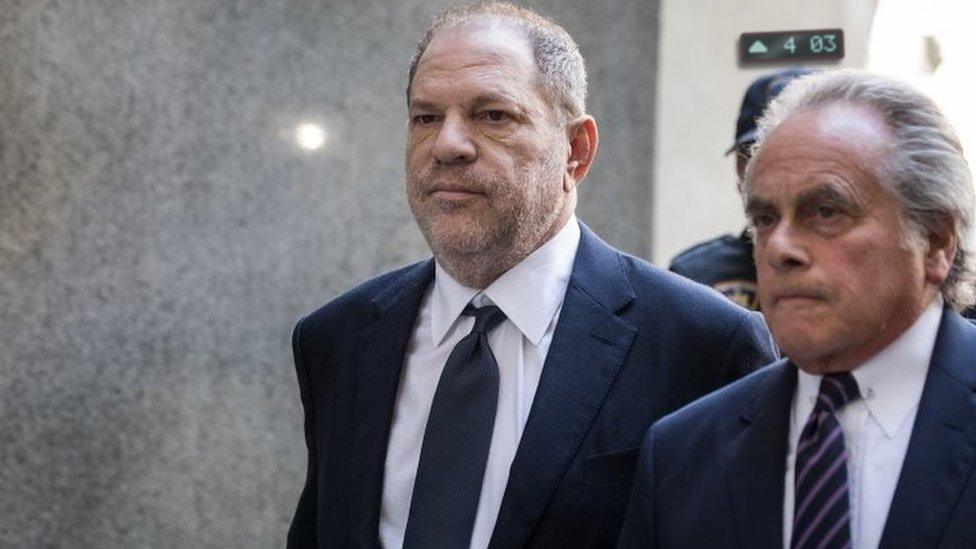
4:03
